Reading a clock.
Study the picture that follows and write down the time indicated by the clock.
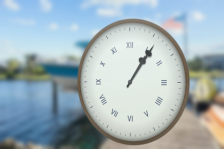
1:06
